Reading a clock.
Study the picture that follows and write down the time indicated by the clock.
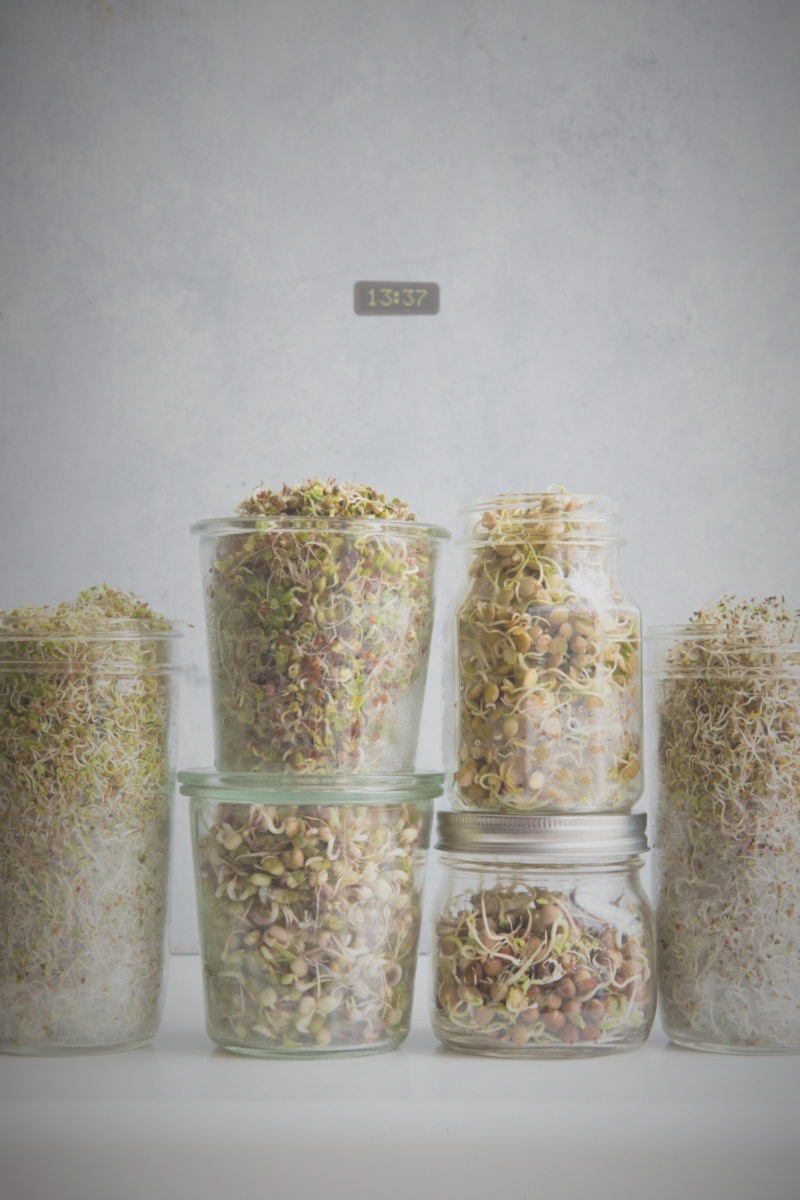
13:37
